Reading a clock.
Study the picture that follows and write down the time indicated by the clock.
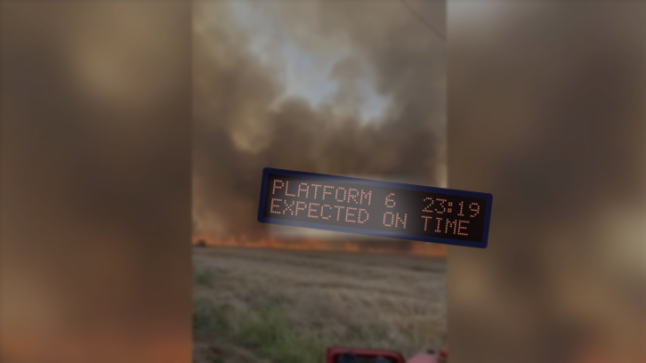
23:19
